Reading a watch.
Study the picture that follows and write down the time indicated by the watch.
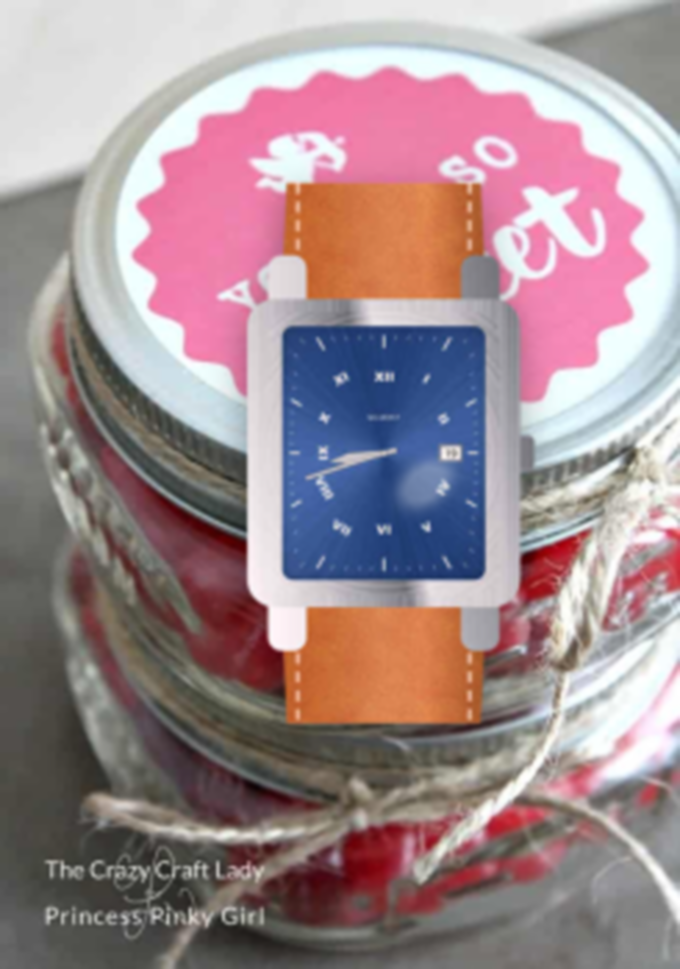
8:42
